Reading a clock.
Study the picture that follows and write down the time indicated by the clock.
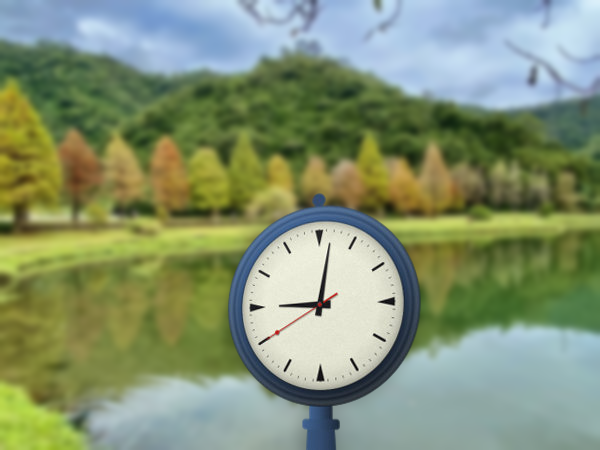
9:01:40
